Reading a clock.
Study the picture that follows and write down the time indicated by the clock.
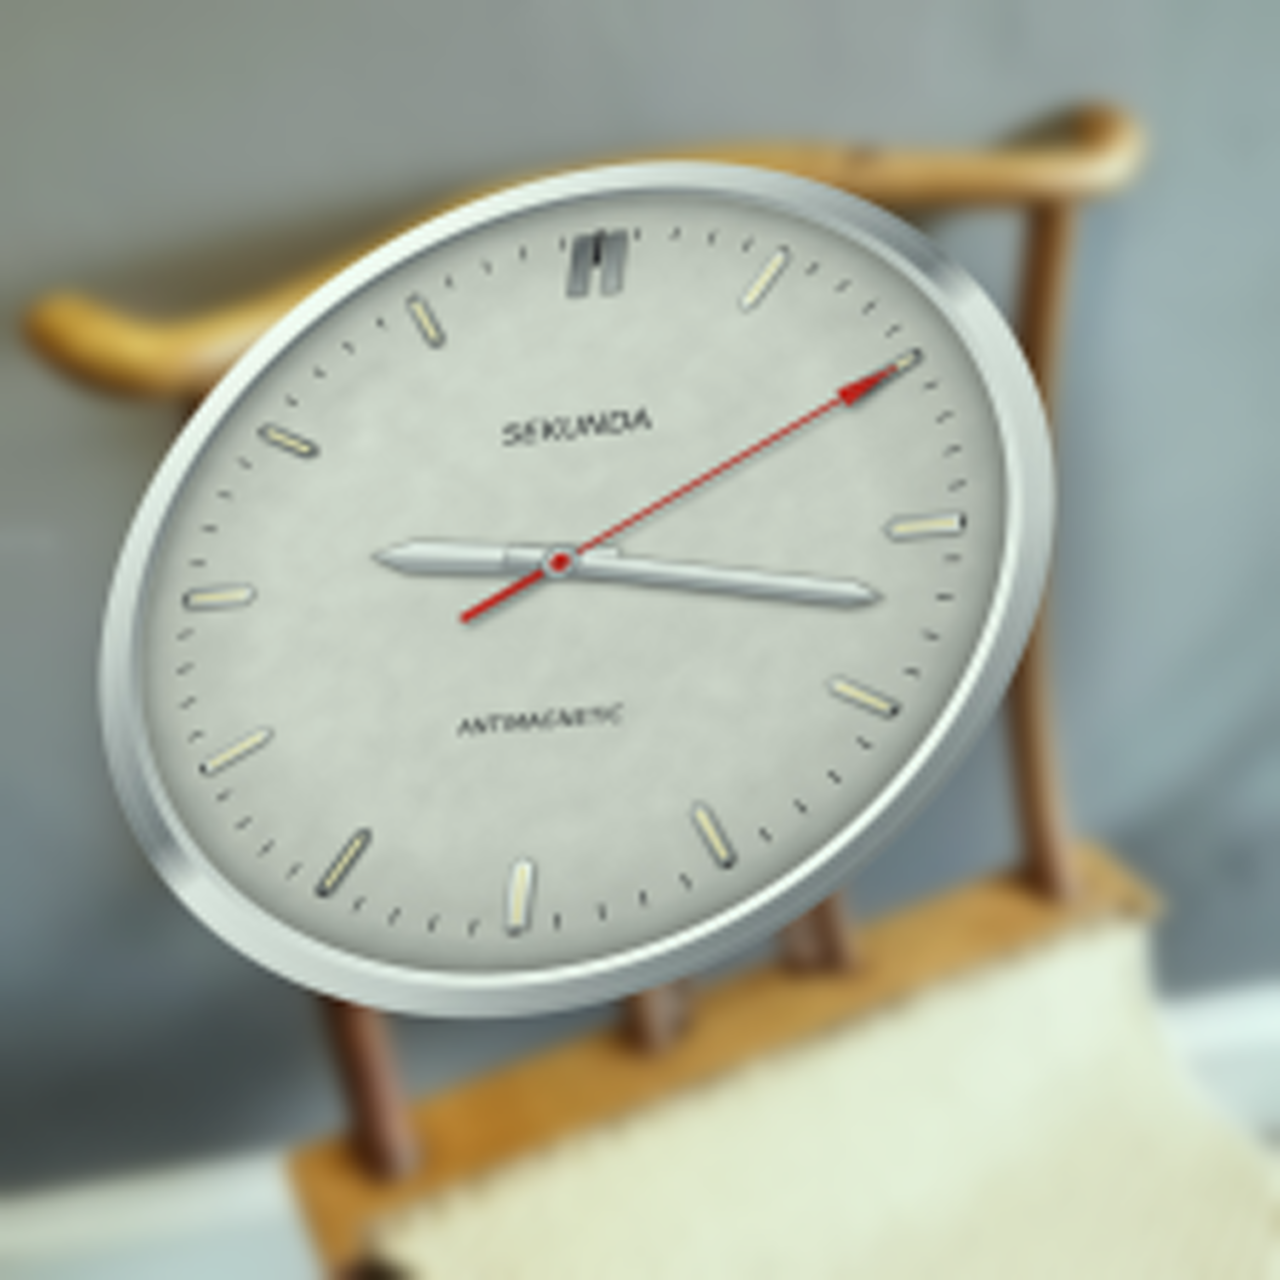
9:17:10
